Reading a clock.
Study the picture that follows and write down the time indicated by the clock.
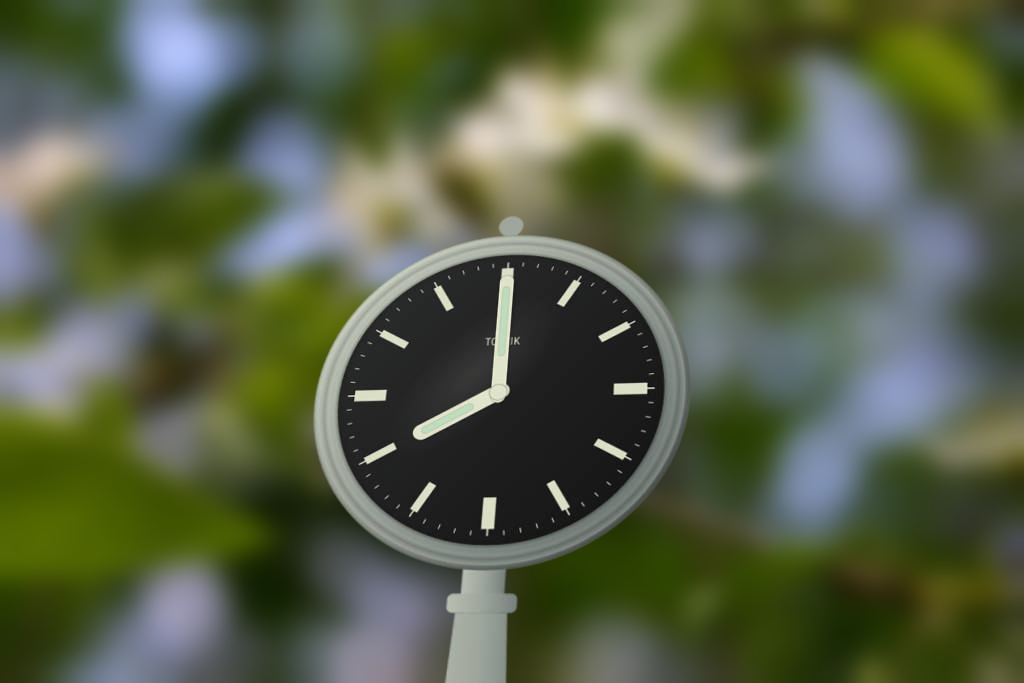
8:00
